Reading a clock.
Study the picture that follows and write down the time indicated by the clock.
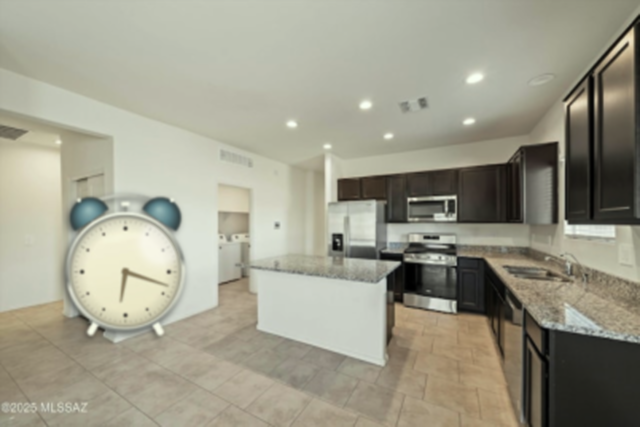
6:18
